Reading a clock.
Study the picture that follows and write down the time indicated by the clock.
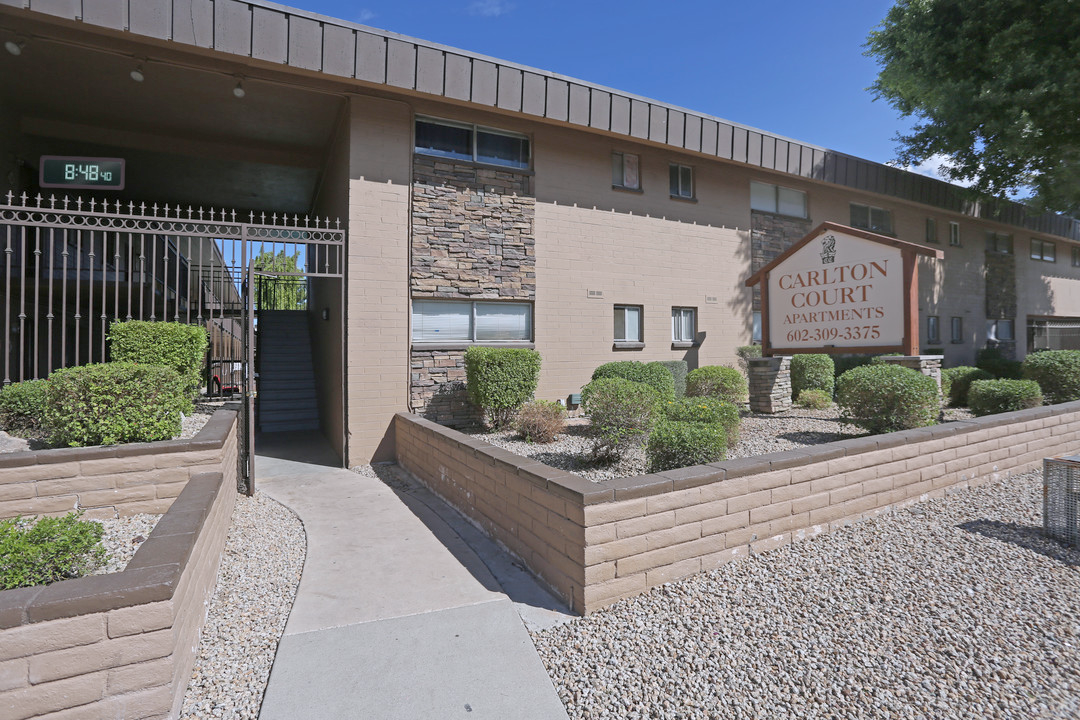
8:48:40
